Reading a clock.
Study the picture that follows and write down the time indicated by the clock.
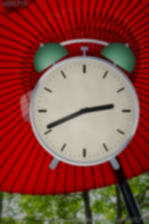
2:41
